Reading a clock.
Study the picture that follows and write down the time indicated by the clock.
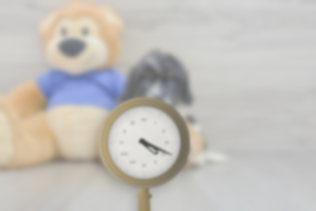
4:19
